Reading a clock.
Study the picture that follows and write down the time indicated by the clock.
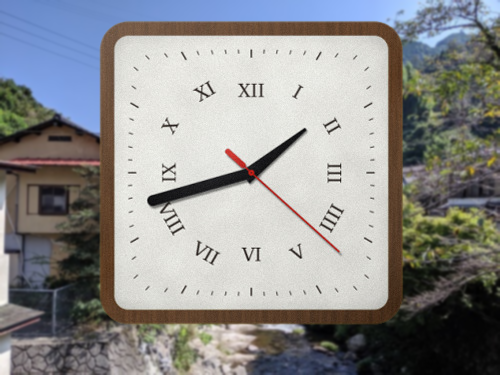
1:42:22
